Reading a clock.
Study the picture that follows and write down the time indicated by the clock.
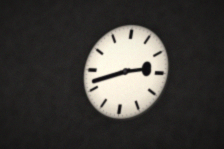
2:42
